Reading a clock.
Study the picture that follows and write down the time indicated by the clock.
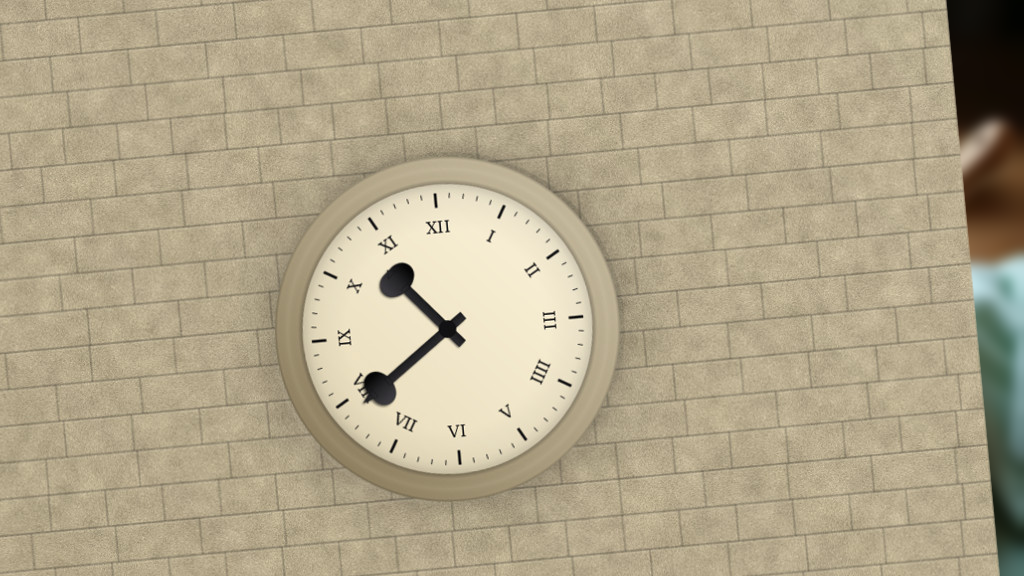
10:39
